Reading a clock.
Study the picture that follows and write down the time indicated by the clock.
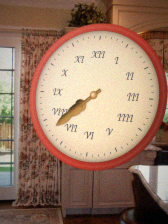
7:38
